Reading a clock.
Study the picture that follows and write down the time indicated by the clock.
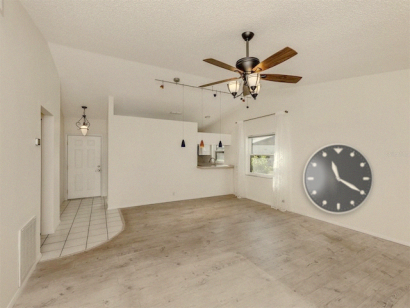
11:20
